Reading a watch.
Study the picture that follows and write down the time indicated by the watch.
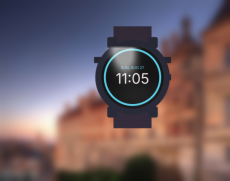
11:05
